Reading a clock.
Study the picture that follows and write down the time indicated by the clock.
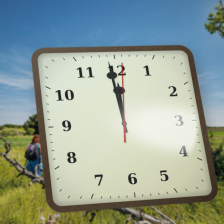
11:59:01
